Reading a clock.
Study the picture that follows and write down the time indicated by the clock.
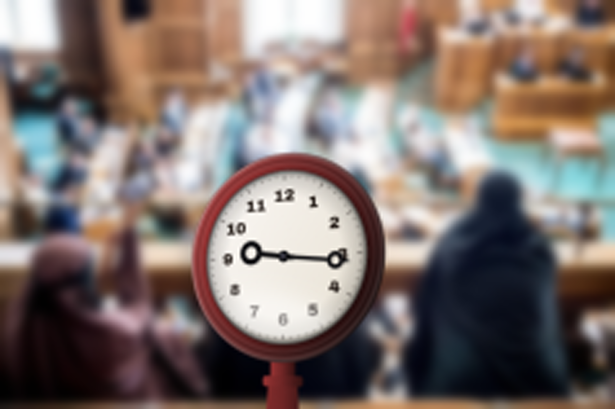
9:16
